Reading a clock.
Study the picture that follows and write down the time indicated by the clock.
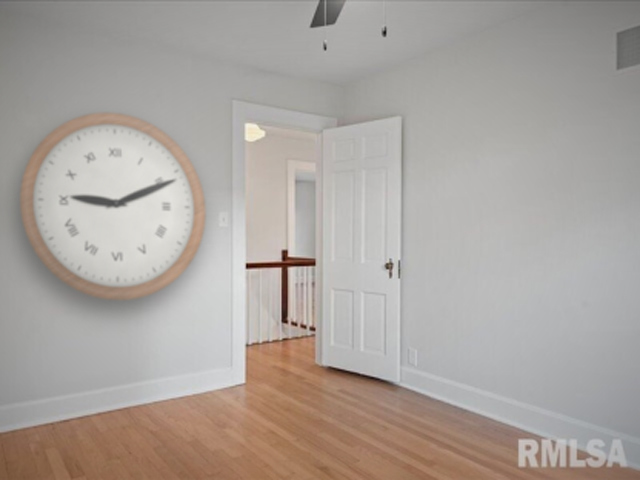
9:11
